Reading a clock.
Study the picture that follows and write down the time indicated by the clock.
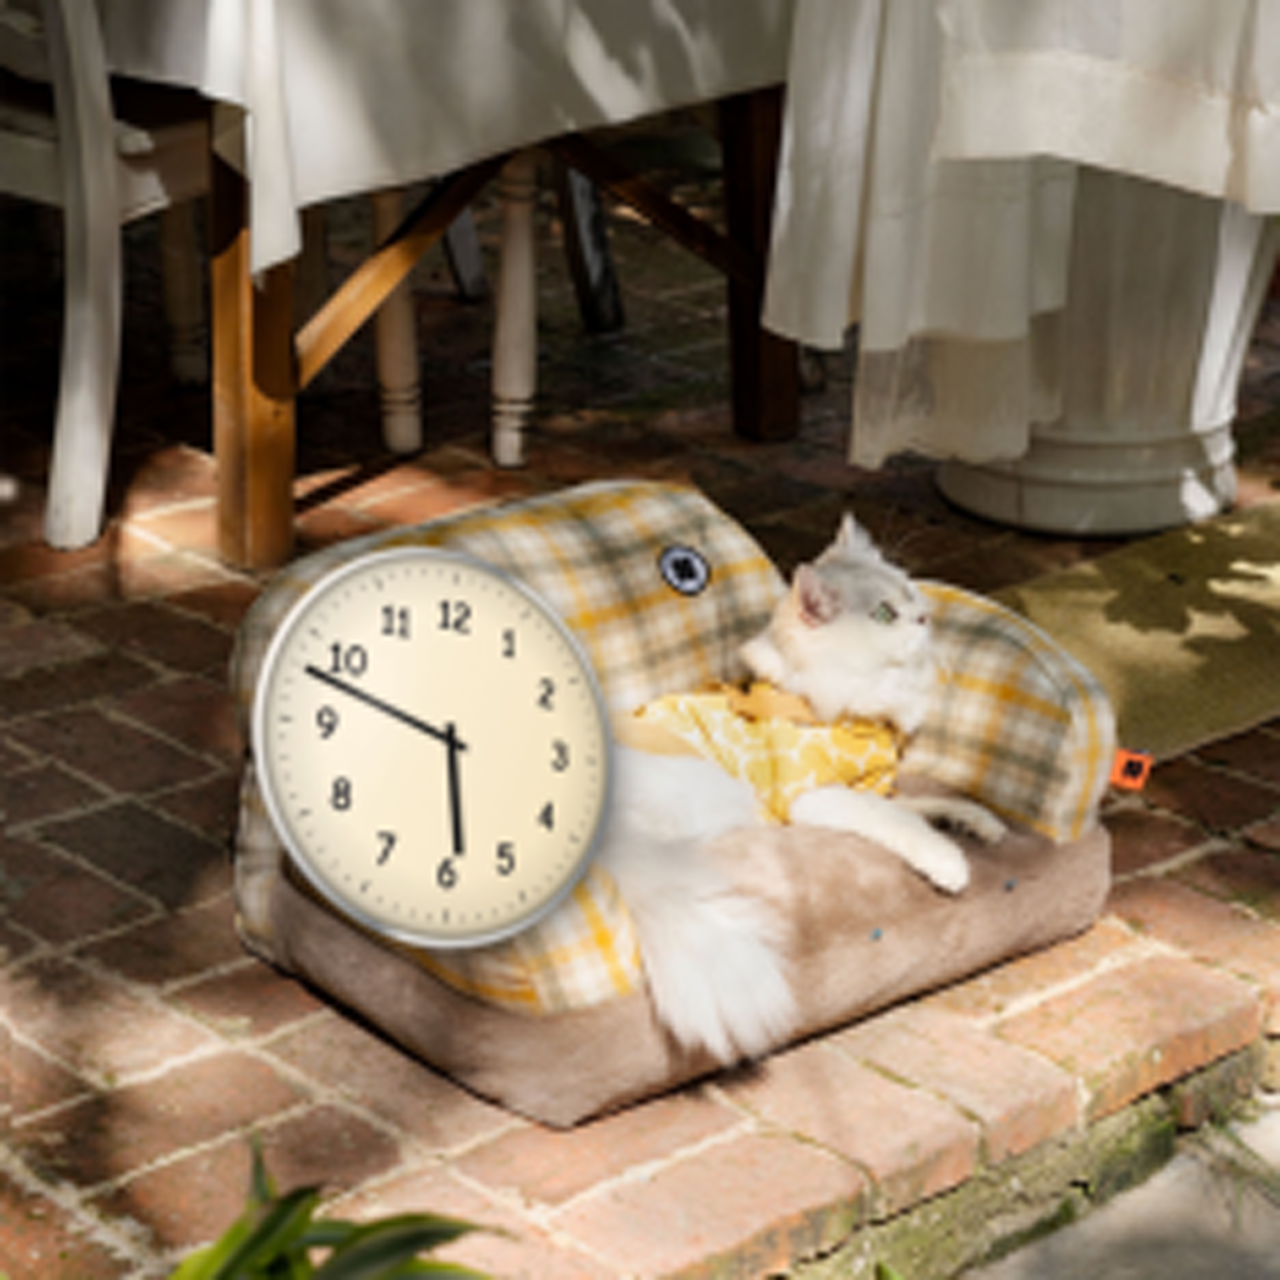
5:48
